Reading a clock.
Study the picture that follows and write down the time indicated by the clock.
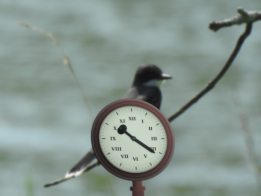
10:21
